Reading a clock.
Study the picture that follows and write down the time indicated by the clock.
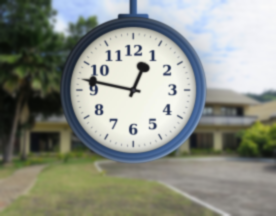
12:47
